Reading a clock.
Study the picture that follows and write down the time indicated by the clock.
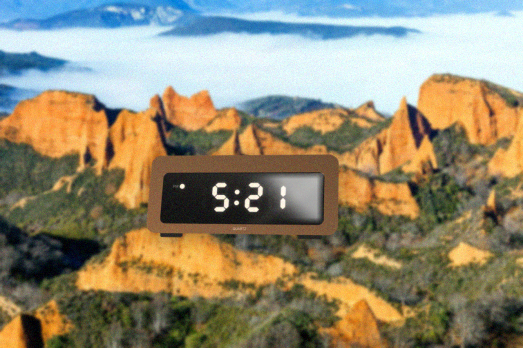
5:21
